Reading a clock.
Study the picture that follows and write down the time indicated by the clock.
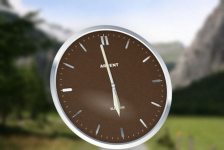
5:59
